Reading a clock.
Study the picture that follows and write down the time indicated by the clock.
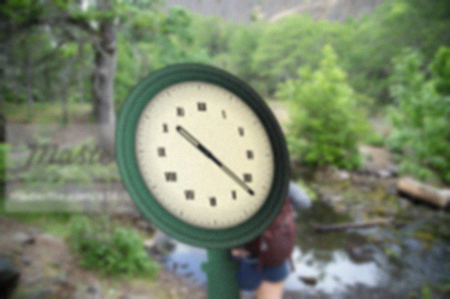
10:22
